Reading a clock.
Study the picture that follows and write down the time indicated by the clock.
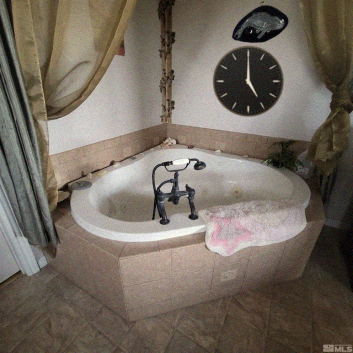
5:00
